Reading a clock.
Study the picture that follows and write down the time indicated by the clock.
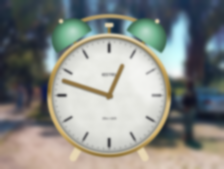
12:48
